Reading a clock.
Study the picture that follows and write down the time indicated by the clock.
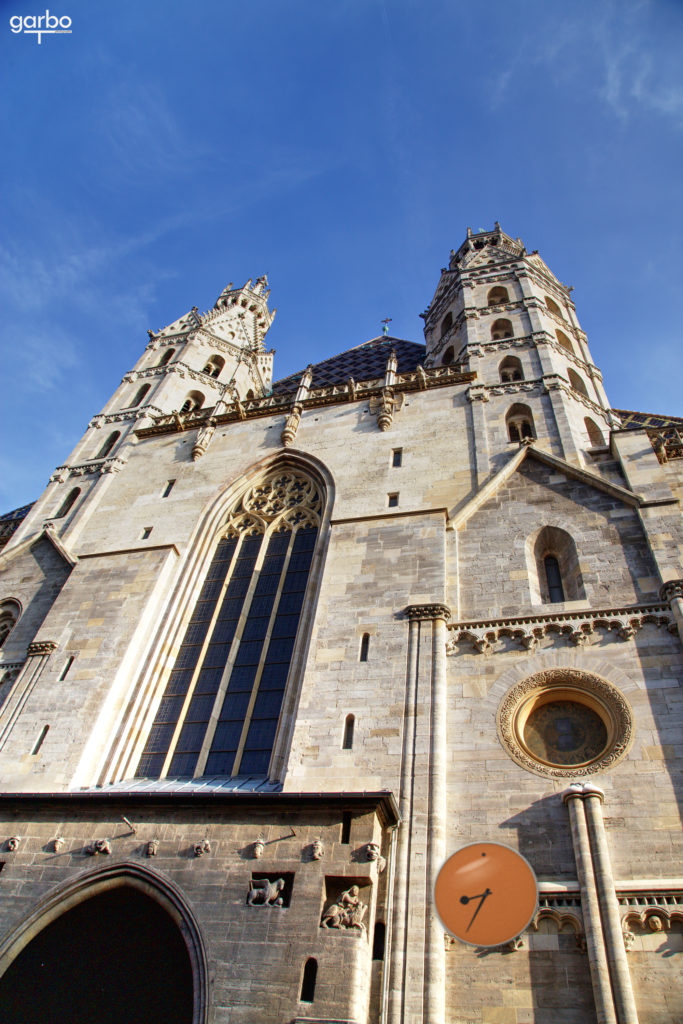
8:35
